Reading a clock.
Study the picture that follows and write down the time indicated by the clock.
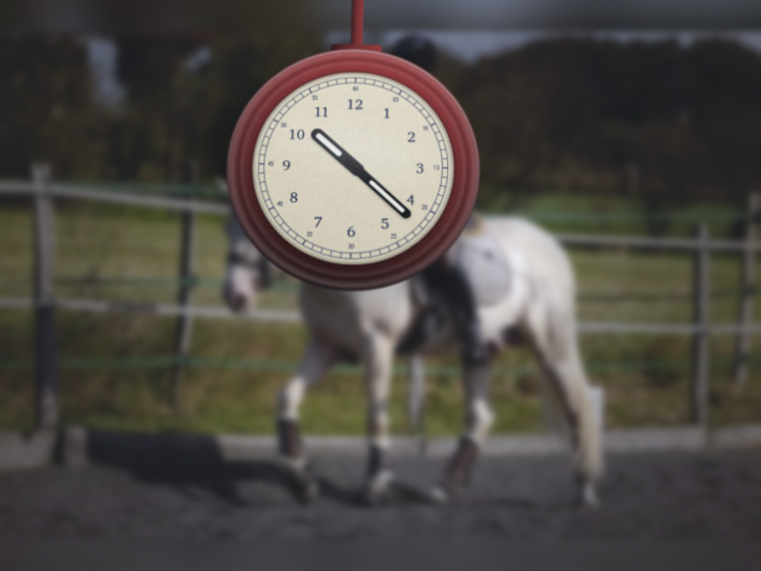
10:22
